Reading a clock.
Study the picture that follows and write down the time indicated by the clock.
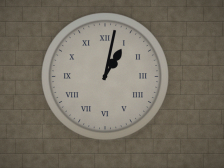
1:02
